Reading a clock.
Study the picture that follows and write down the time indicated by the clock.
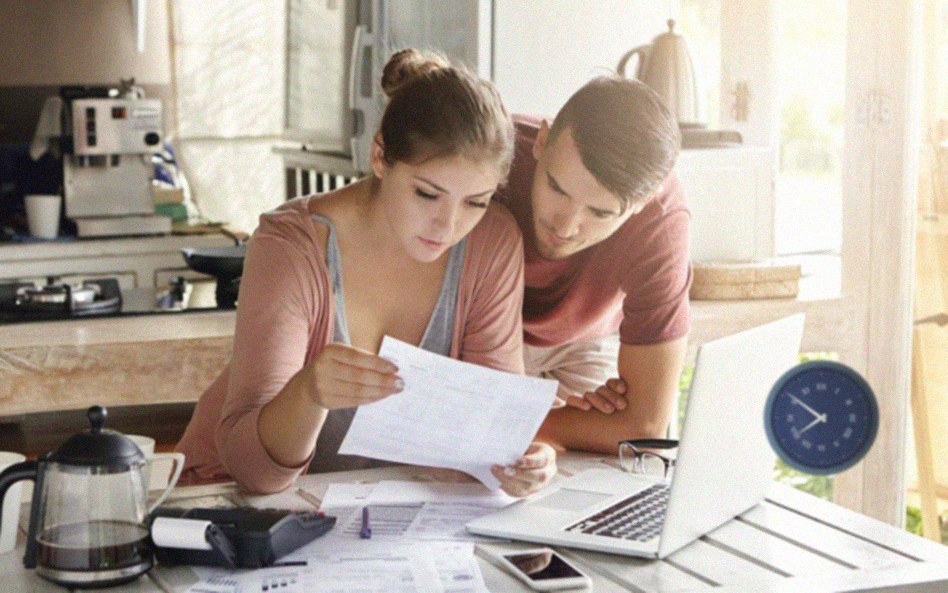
7:51
